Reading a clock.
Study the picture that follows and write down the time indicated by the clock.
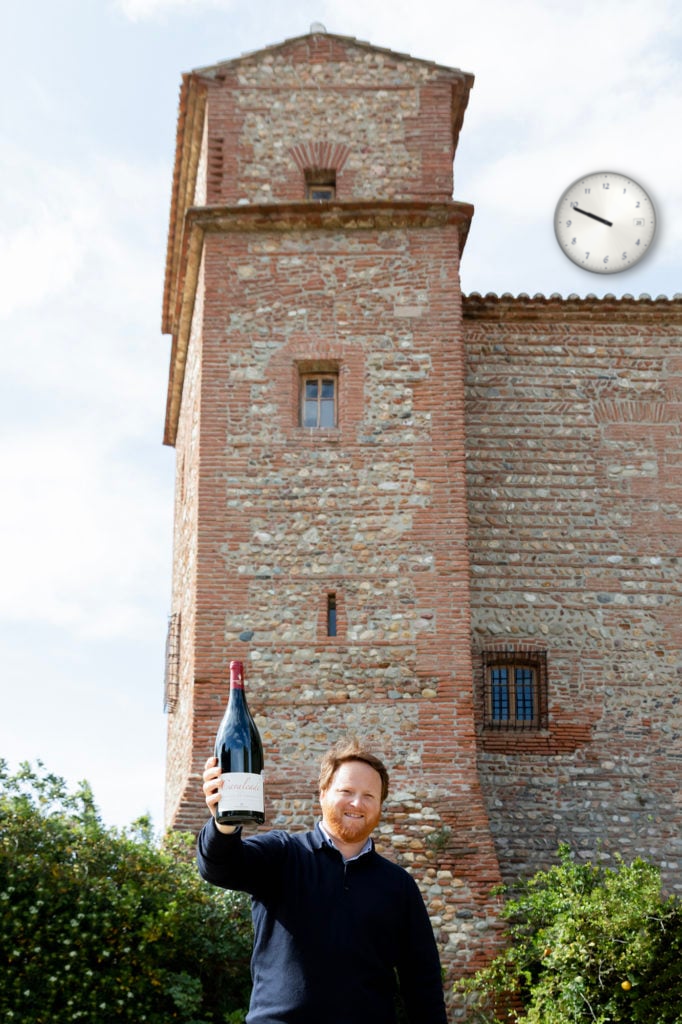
9:49
